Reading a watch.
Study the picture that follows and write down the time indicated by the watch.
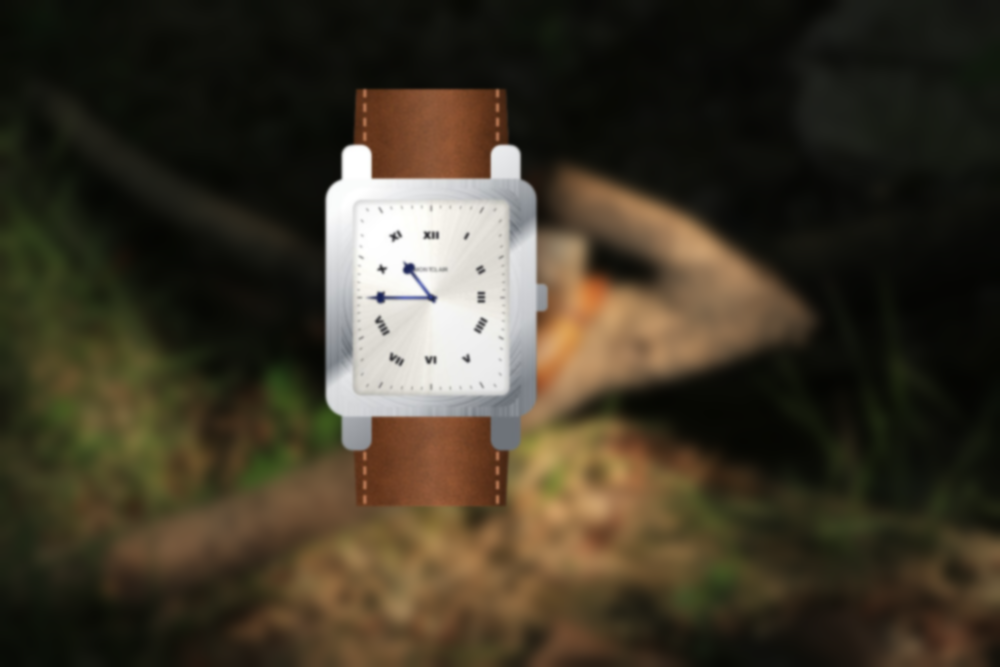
10:45
